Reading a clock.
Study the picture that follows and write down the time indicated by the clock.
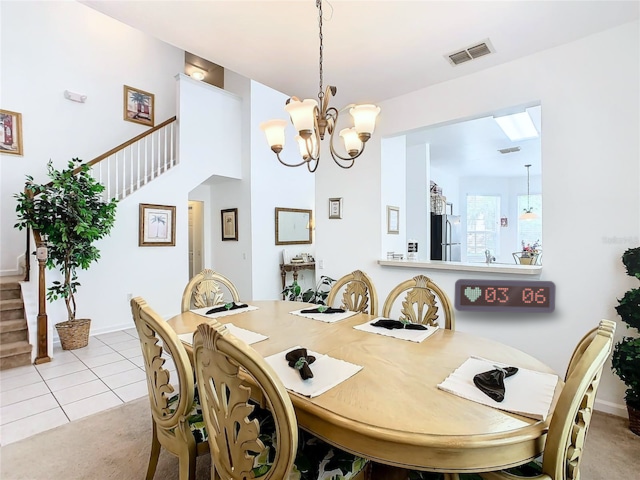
3:06
